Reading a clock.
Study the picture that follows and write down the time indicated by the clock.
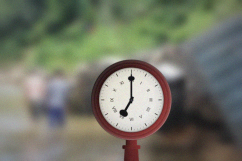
7:00
